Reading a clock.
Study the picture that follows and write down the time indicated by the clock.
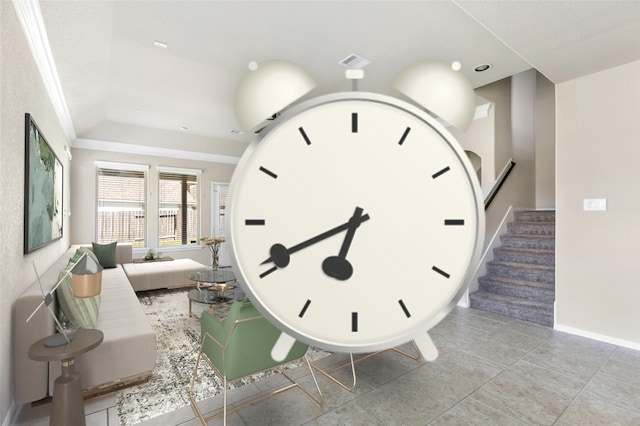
6:41
